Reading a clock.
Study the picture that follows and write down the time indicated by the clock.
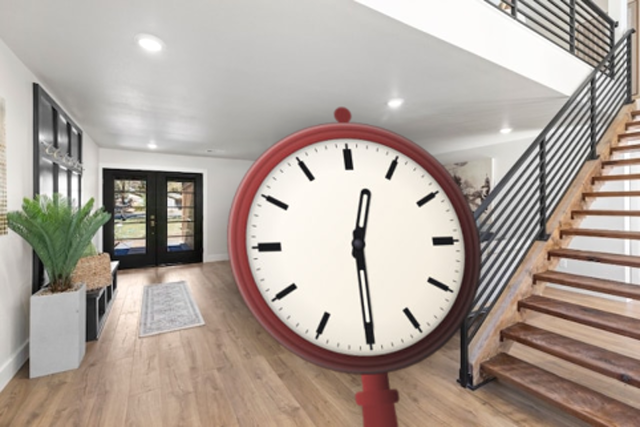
12:30
